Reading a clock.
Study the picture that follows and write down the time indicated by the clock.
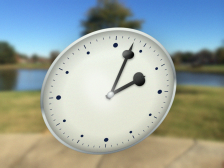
2:03
